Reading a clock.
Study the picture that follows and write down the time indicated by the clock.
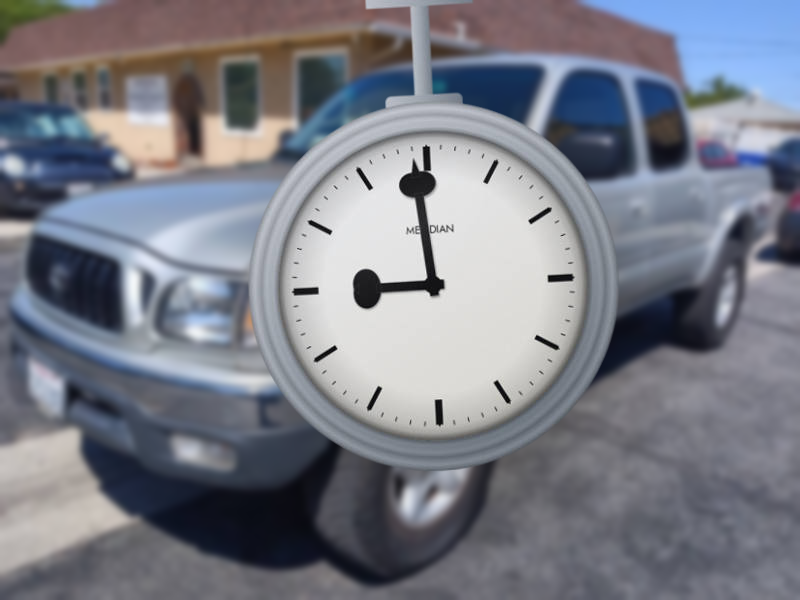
8:59
